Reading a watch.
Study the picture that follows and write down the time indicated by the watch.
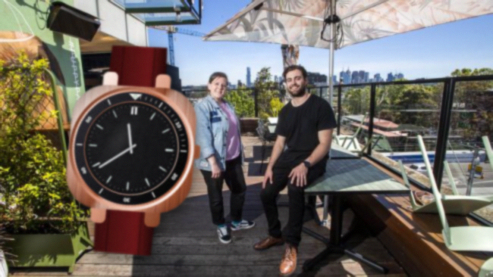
11:39
